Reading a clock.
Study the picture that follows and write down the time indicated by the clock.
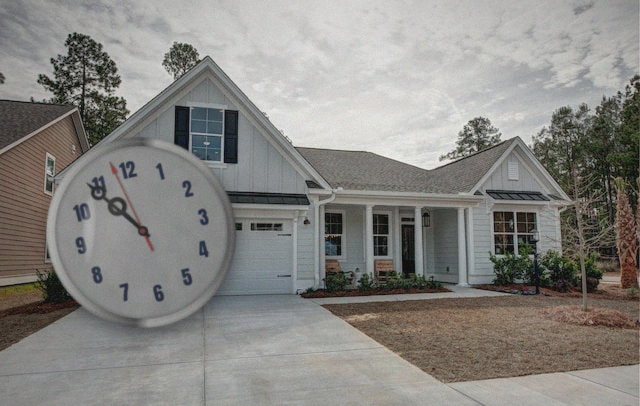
10:53:58
